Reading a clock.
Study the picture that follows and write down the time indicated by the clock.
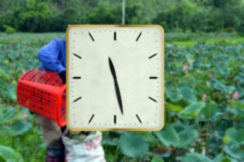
11:28
